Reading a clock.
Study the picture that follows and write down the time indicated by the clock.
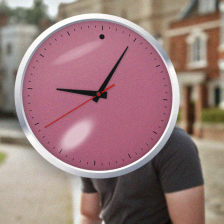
9:04:39
